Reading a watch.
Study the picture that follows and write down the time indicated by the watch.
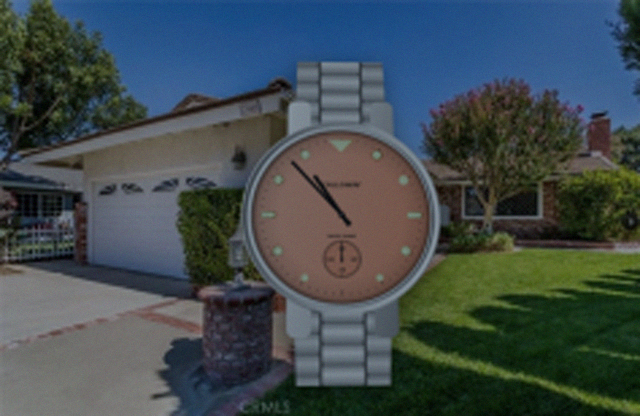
10:53
